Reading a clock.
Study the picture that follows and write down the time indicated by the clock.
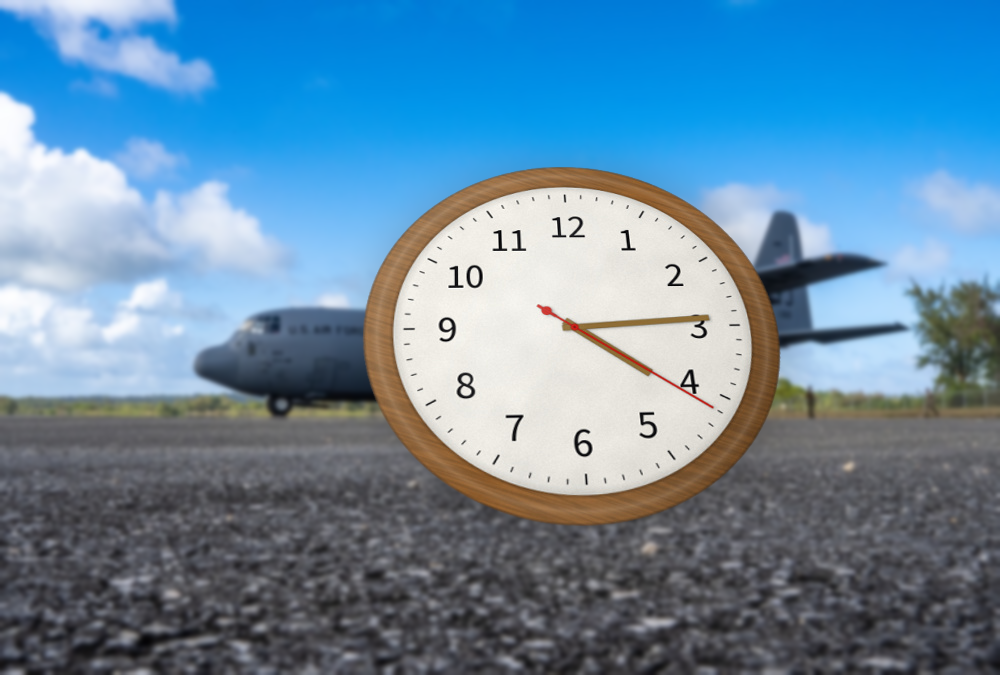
4:14:21
